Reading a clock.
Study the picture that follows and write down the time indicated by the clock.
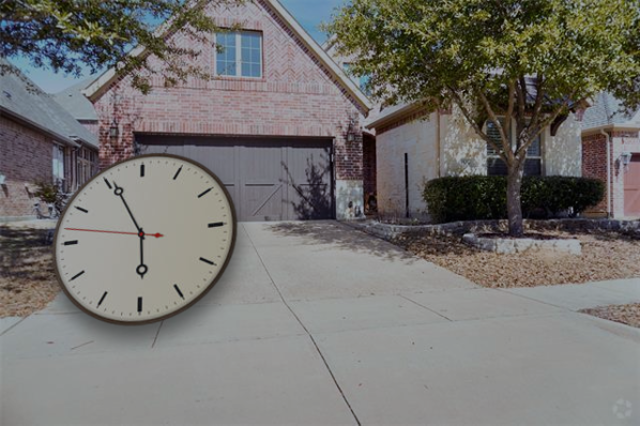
5:55:47
